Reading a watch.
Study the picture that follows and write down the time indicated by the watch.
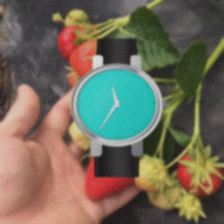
11:35
